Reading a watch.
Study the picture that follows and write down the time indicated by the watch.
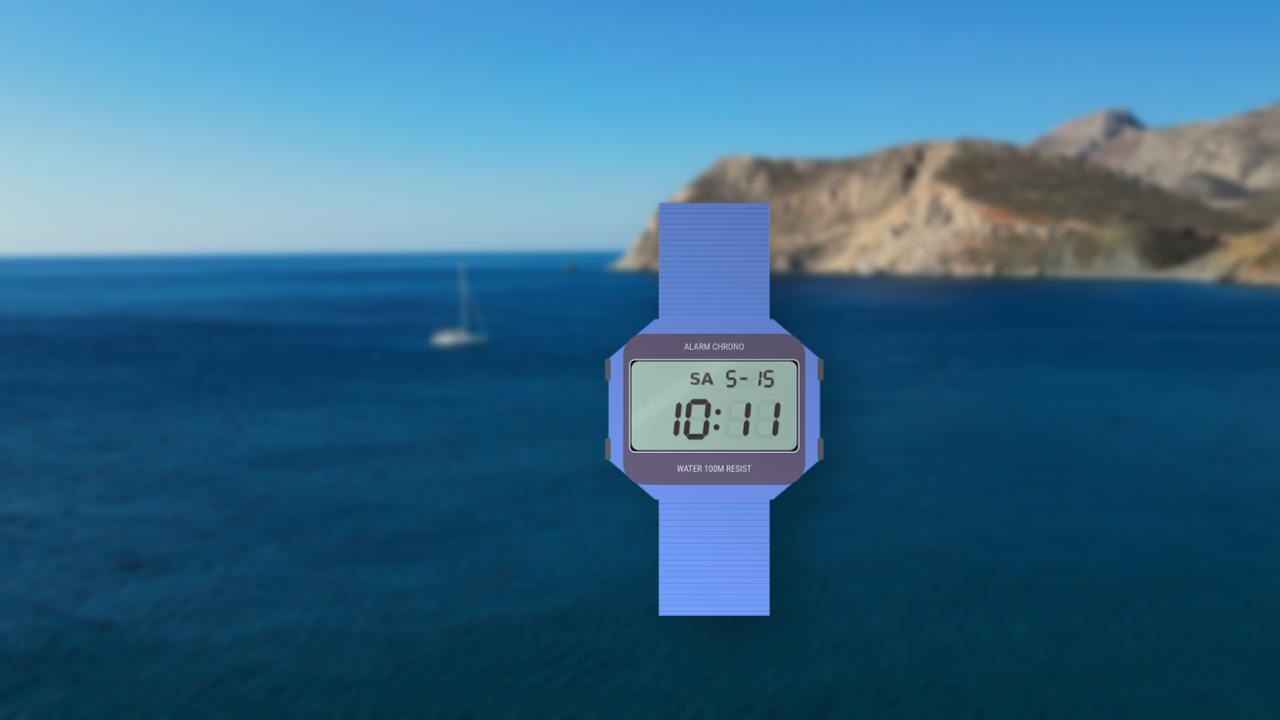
10:11
